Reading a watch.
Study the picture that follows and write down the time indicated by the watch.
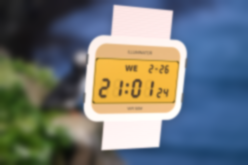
21:01
